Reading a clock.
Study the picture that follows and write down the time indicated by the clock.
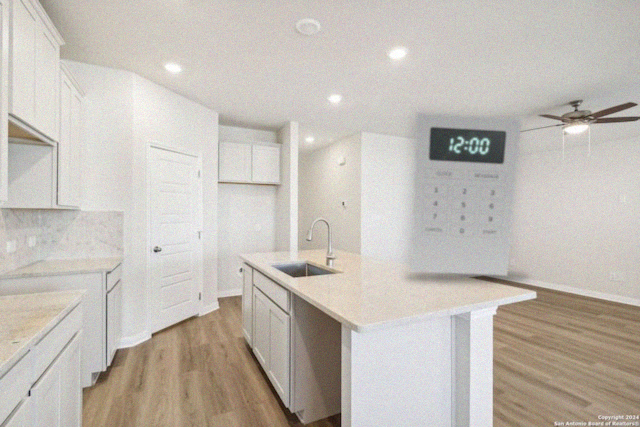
12:00
